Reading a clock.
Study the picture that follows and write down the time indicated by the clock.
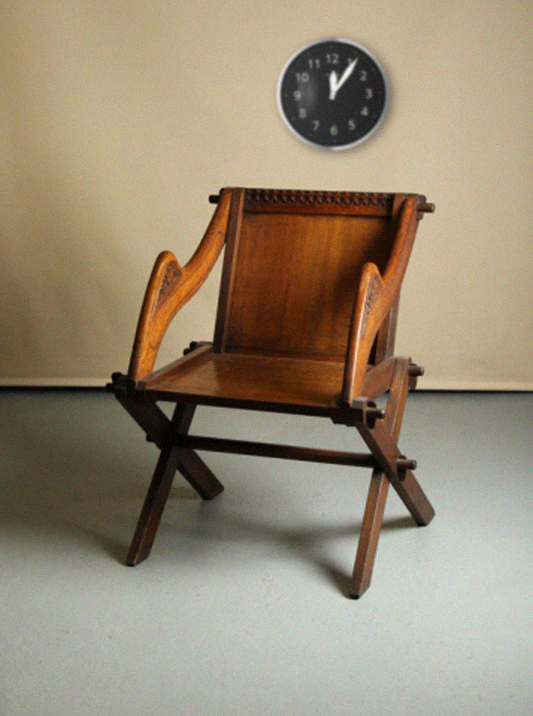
12:06
